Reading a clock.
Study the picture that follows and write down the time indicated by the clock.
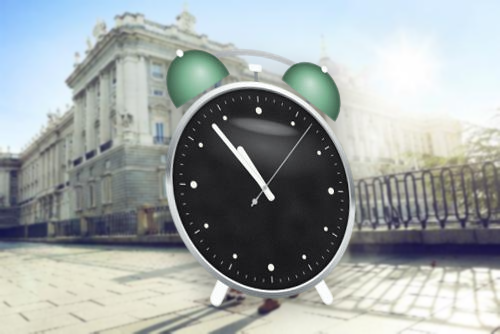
10:53:07
